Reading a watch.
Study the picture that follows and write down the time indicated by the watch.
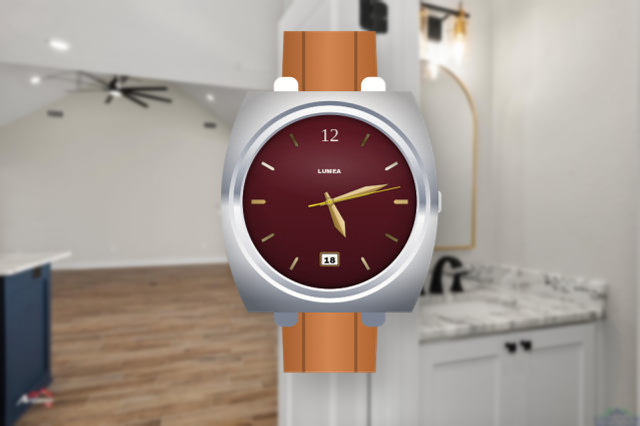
5:12:13
